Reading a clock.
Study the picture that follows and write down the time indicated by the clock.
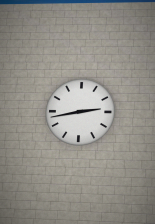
2:43
